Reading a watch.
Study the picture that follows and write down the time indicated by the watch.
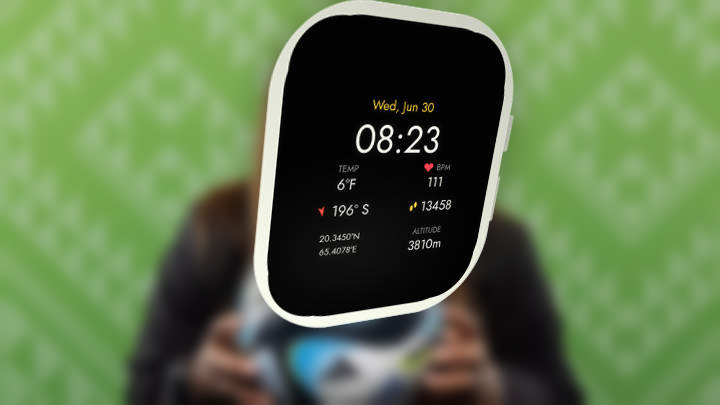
8:23
